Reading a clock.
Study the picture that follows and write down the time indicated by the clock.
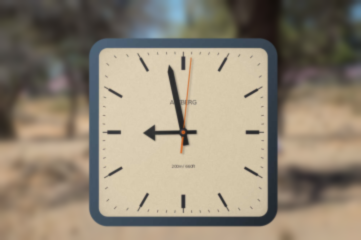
8:58:01
